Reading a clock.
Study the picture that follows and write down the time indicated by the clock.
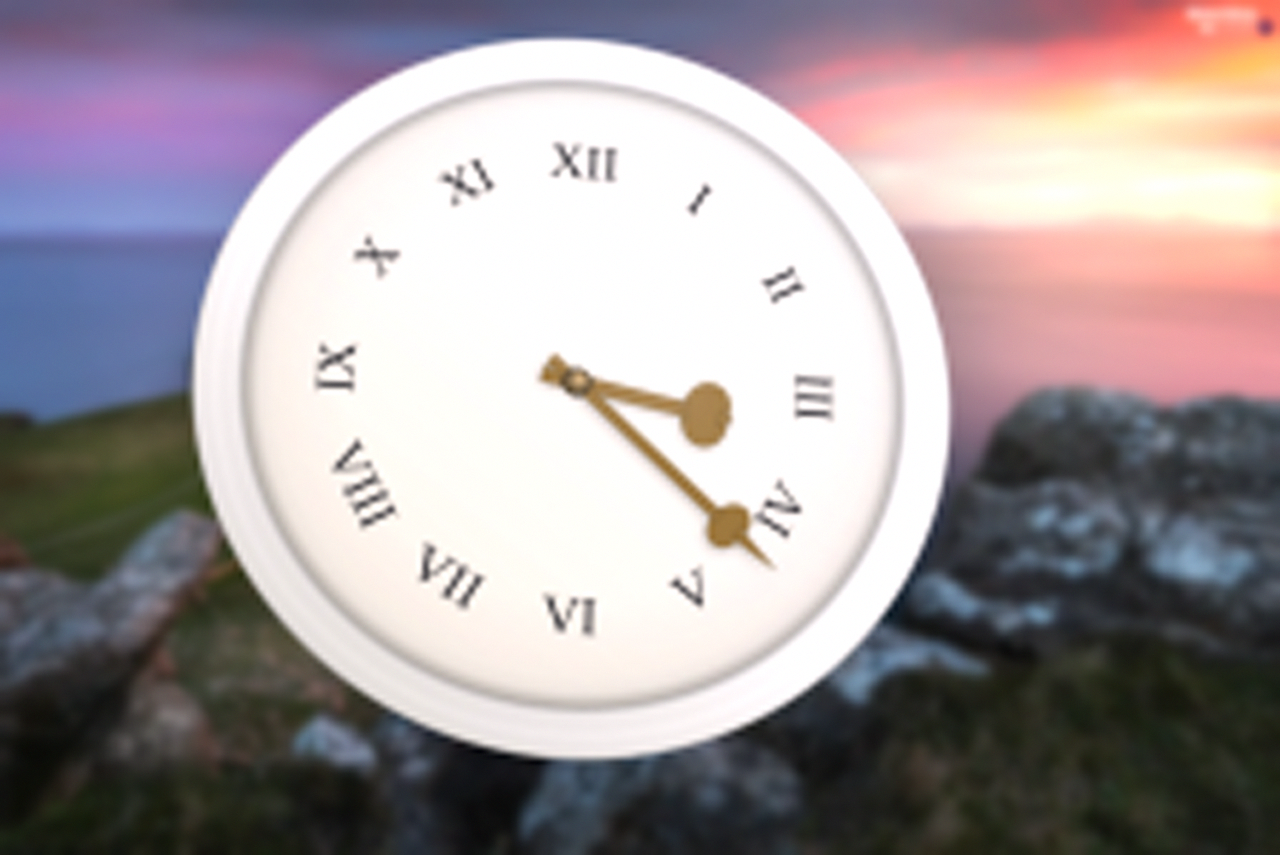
3:22
